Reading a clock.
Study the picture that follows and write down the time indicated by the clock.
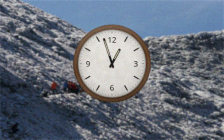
12:57
